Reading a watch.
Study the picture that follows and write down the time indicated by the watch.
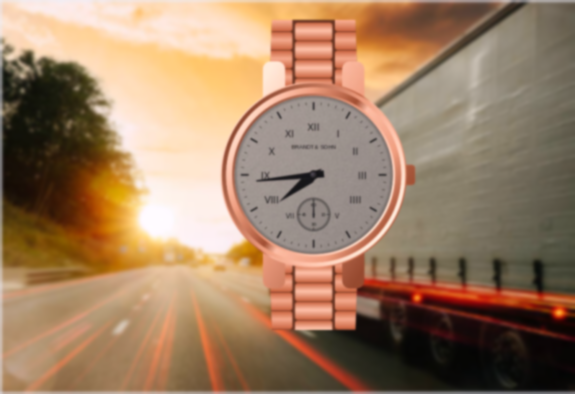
7:44
